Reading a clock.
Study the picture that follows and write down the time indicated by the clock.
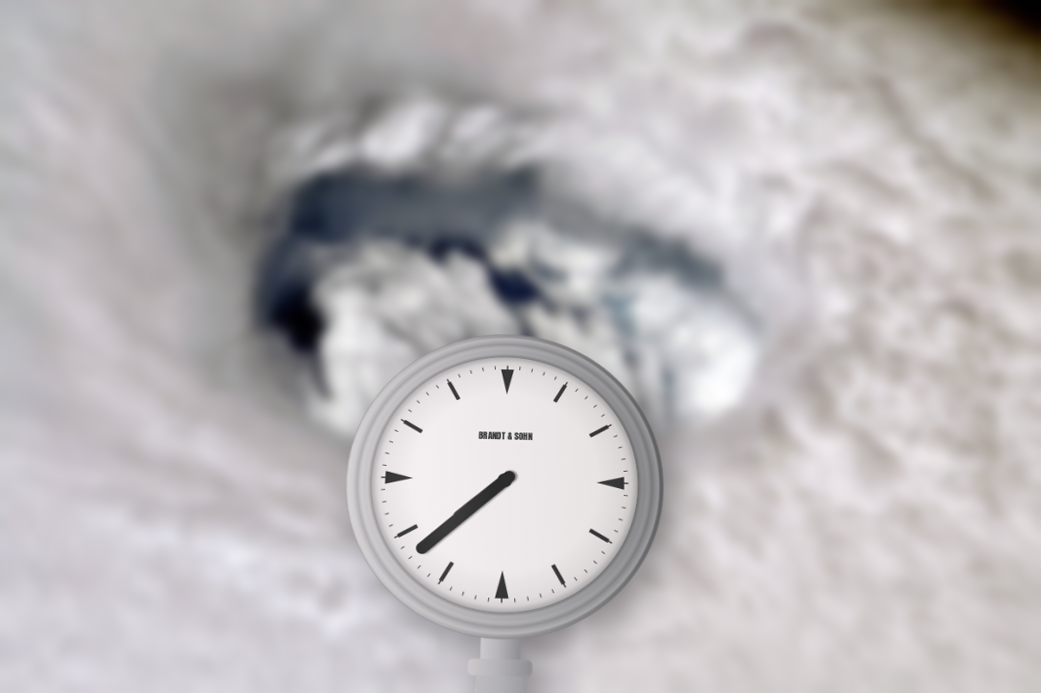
7:38
